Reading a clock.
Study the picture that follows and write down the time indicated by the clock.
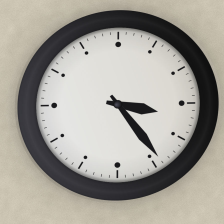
3:24
